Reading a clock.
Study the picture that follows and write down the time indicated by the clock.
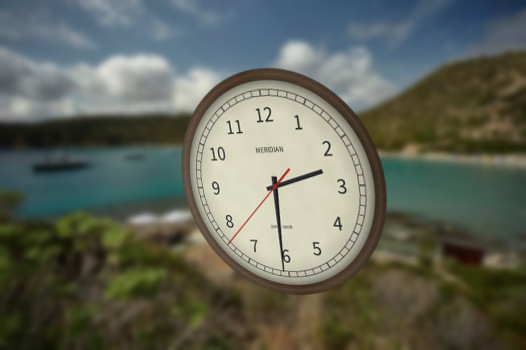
2:30:38
